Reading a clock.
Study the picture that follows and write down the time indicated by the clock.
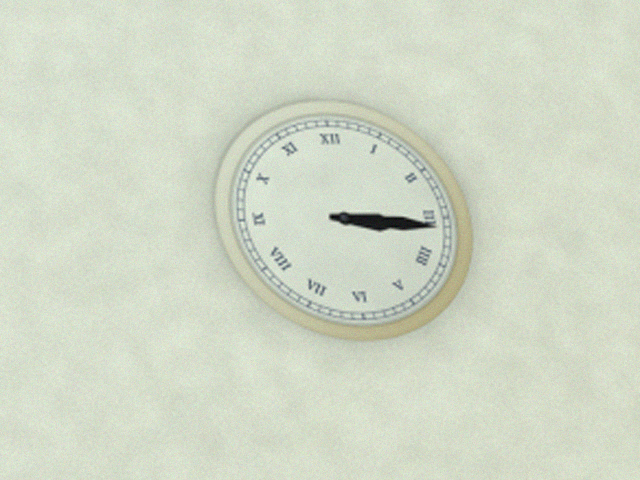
3:16
